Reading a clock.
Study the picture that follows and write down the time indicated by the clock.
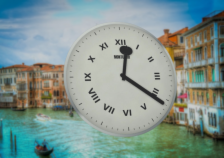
12:21
